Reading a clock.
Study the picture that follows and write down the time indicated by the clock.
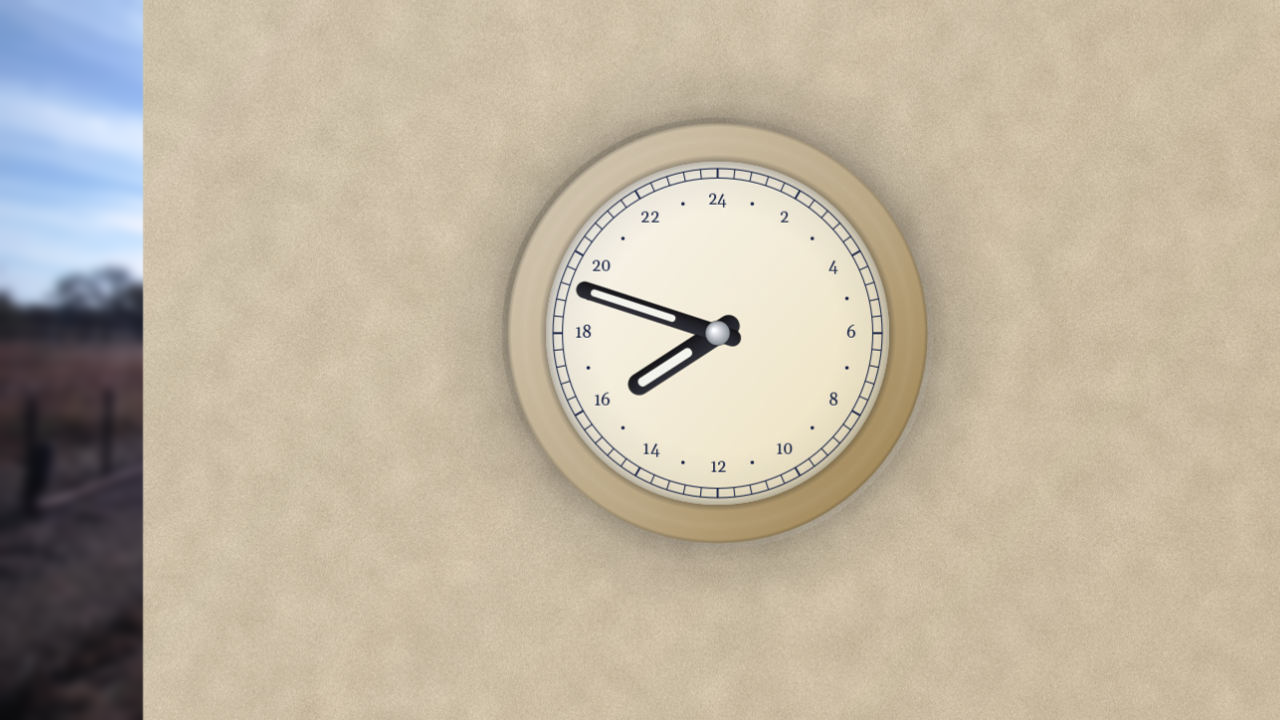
15:48
